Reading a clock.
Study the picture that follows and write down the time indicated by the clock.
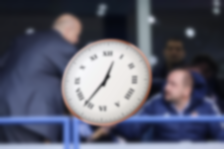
12:36
